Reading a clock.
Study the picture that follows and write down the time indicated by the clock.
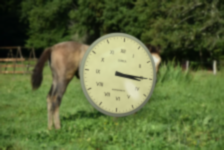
3:15
